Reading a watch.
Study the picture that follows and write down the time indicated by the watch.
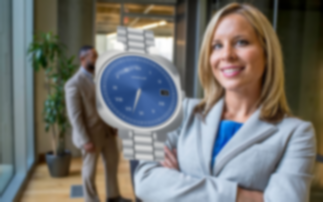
6:33
